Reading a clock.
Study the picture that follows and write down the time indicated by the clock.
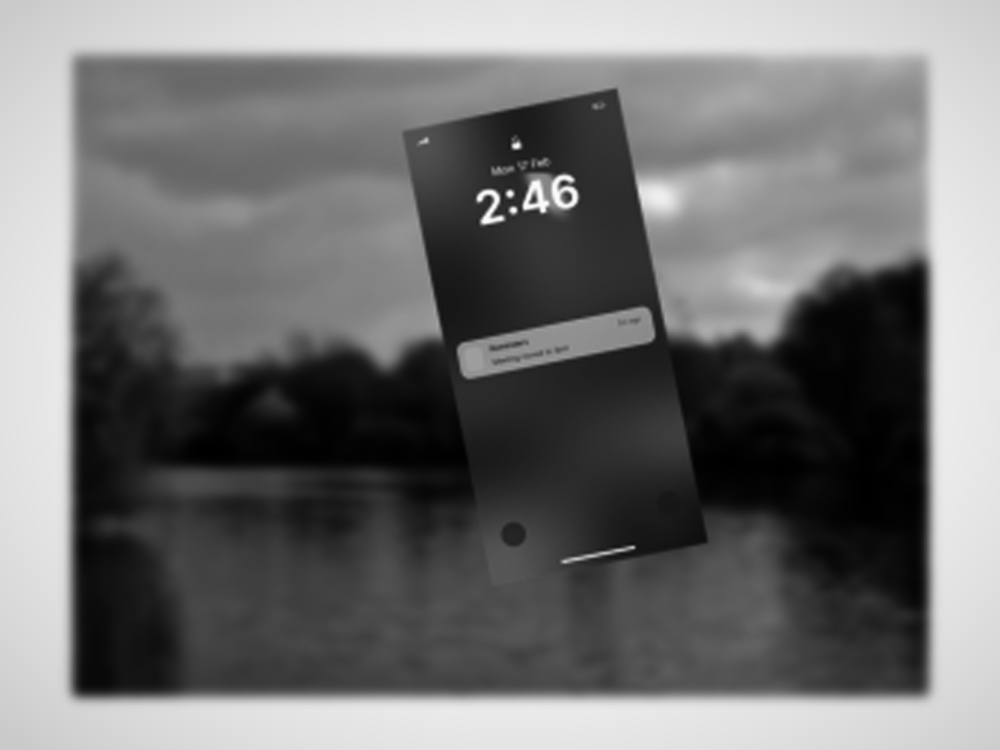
2:46
